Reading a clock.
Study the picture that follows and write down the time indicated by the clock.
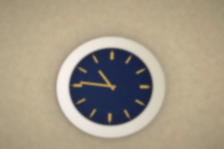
10:46
